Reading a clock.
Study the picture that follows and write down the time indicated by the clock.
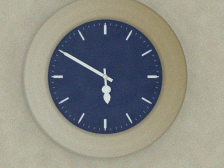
5:50
